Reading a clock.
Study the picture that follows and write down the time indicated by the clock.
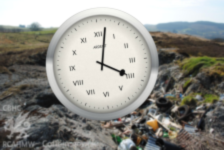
4:02
